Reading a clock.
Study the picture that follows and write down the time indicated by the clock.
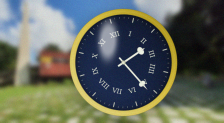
2:26
